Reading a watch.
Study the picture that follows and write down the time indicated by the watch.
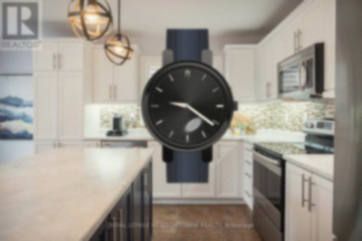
9:21
